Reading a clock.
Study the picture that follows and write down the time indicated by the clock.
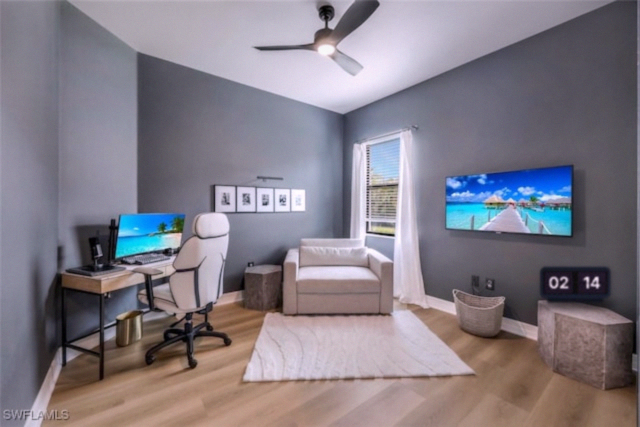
2:14
